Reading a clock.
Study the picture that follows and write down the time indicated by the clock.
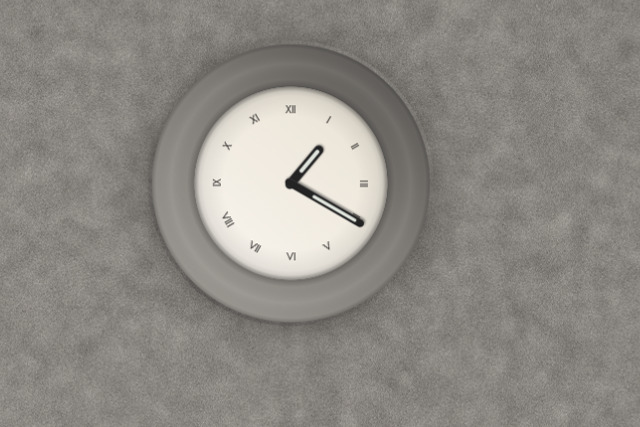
1:20
